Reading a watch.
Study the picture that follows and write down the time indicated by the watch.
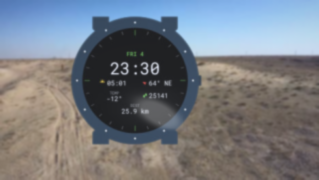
23:30
